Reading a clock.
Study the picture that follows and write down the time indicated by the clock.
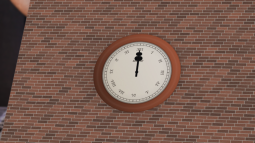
12:00
